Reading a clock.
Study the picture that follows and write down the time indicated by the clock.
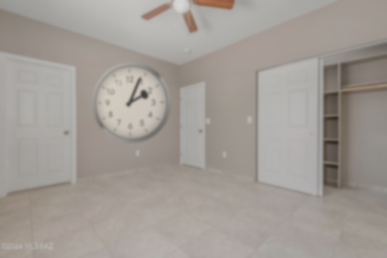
2:04
